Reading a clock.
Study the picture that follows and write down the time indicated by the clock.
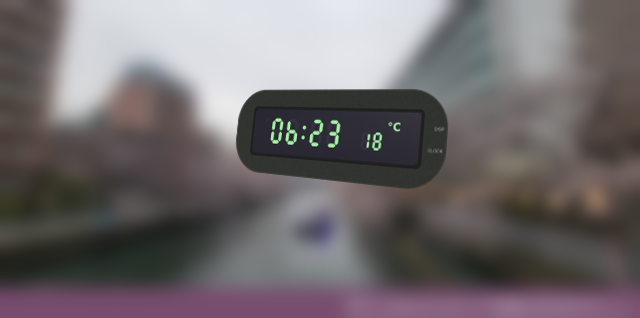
6:23
